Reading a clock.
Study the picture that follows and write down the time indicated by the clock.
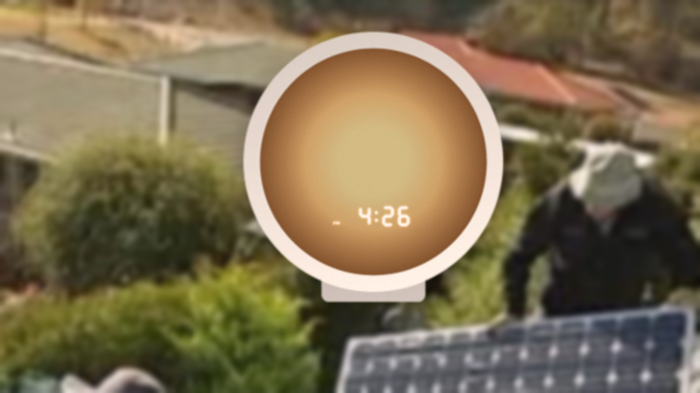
4:26
